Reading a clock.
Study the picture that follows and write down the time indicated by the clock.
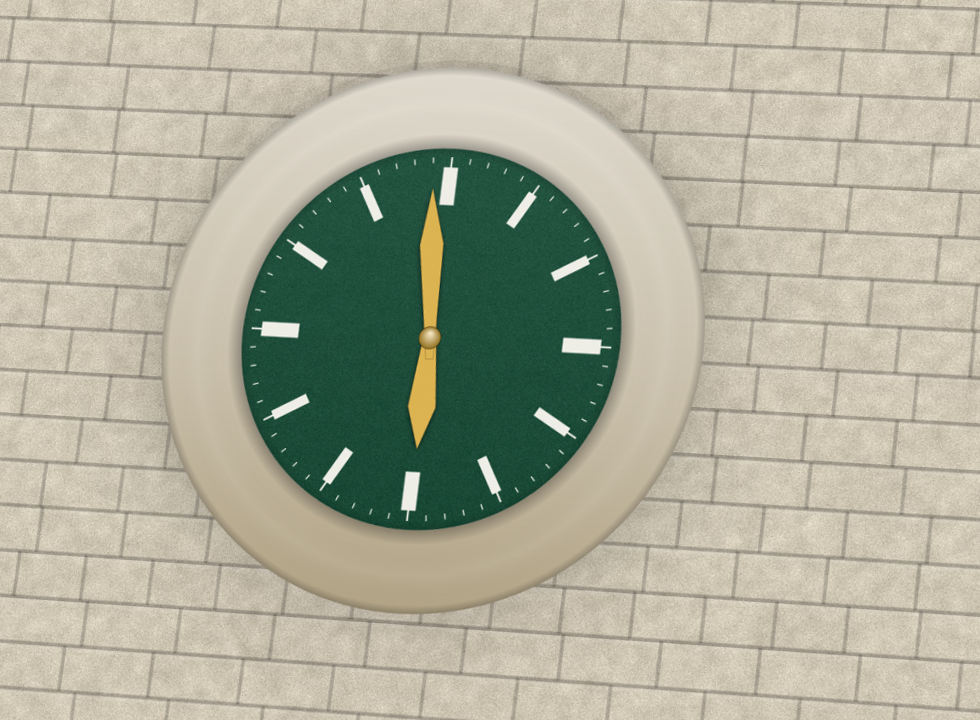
5:59
